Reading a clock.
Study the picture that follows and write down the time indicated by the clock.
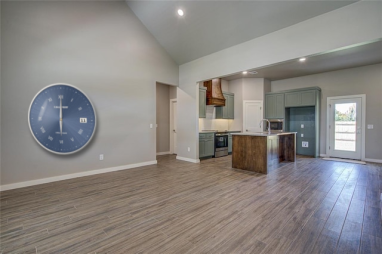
6:00
